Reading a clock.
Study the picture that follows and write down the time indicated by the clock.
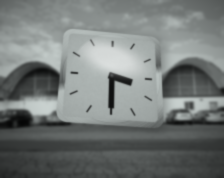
3:30
